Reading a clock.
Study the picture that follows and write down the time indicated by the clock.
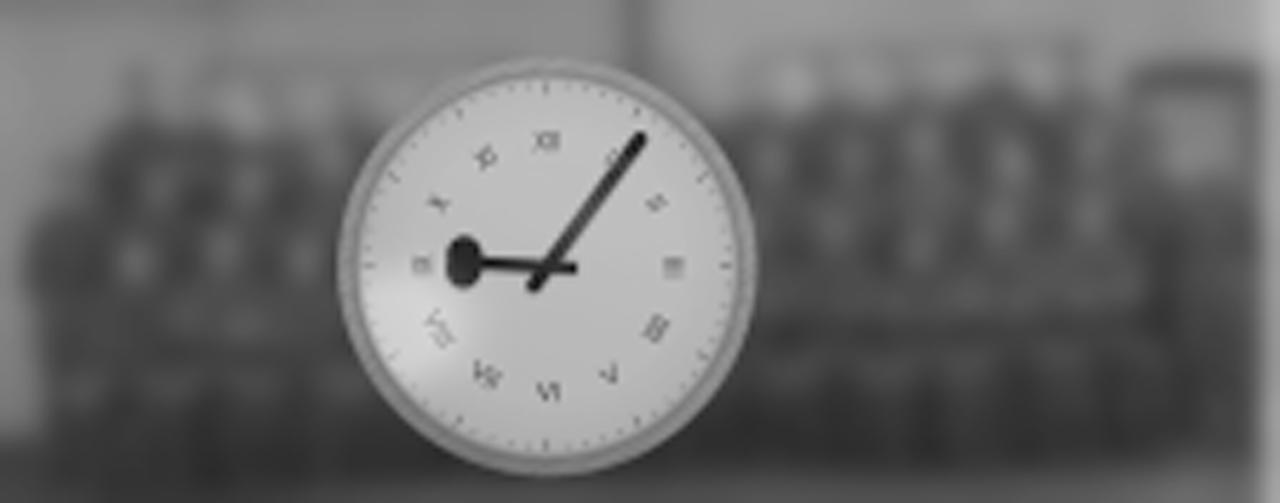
9:06
